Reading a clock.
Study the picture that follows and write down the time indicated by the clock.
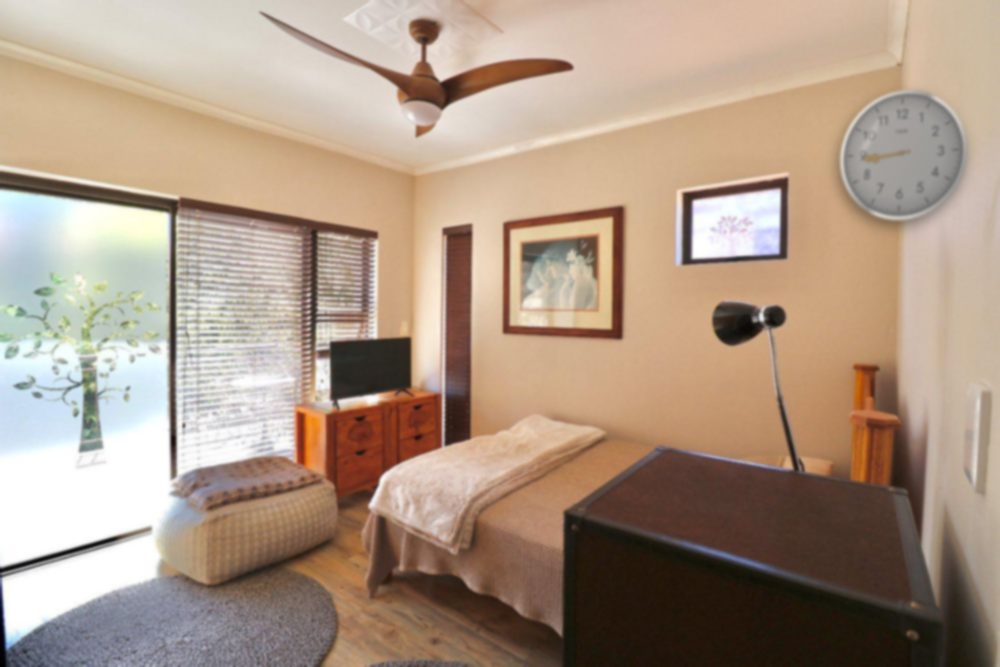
8:44
